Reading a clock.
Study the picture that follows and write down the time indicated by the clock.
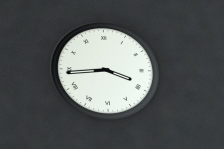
3:44
